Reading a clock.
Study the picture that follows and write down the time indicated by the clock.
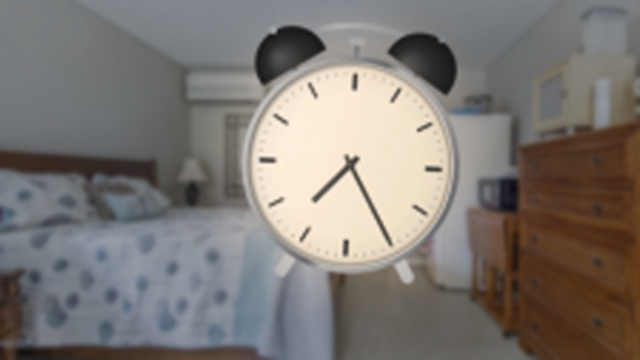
7:25
